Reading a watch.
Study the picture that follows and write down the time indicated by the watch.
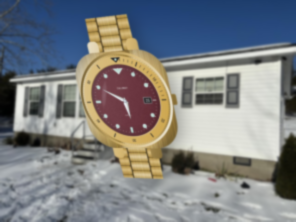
5:50
